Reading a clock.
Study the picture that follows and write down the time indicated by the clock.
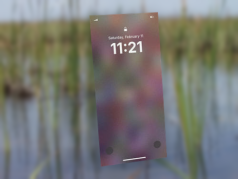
11:21
